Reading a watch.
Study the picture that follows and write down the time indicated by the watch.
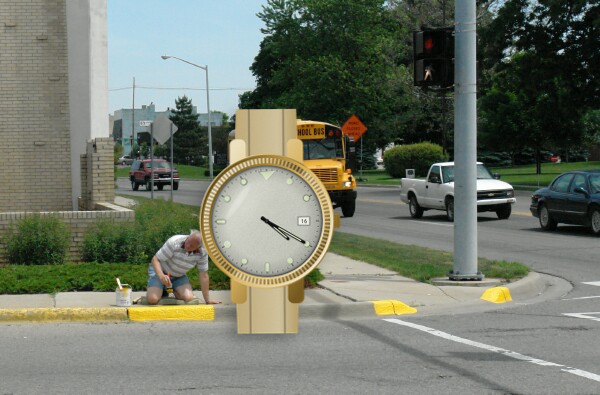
4:20
